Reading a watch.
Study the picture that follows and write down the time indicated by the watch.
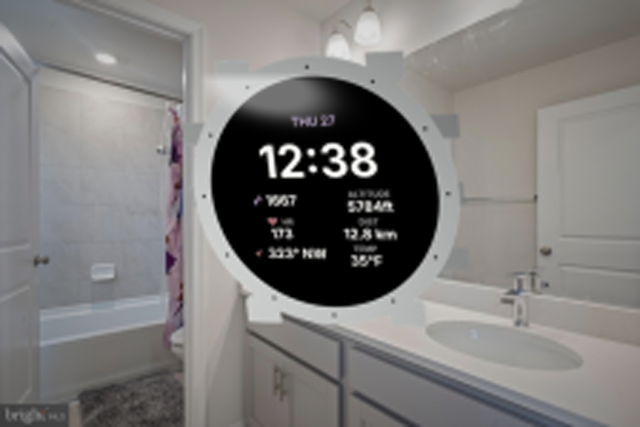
12:38
